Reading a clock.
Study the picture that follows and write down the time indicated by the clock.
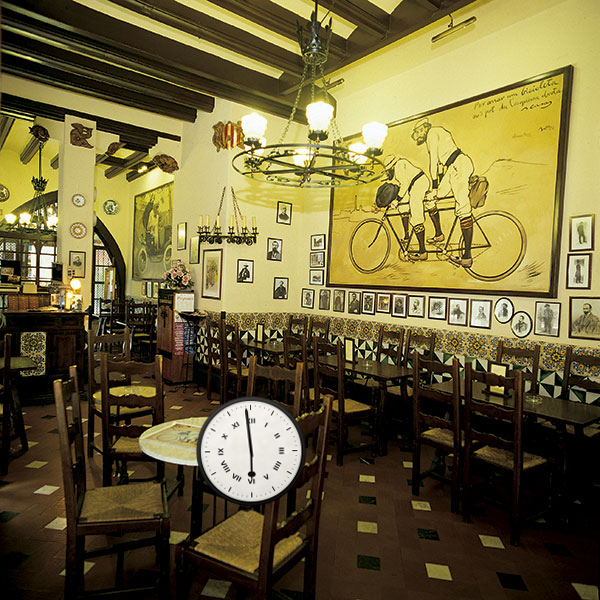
5:59
